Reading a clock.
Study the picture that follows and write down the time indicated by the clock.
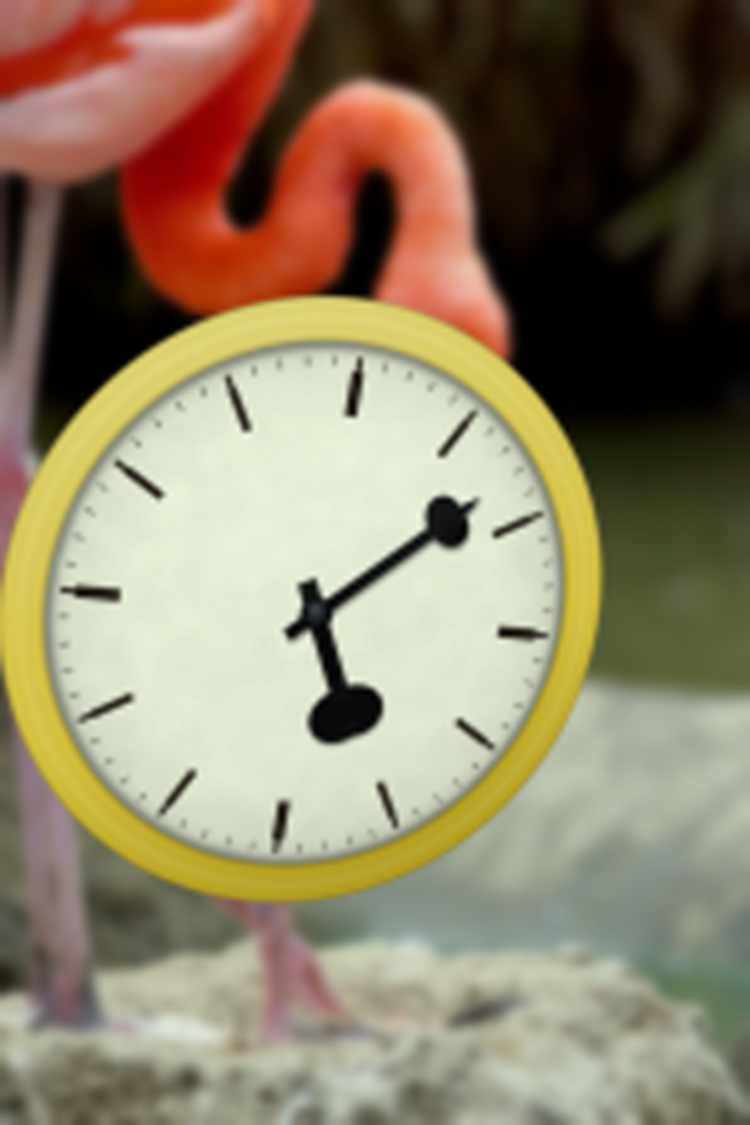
5:08
